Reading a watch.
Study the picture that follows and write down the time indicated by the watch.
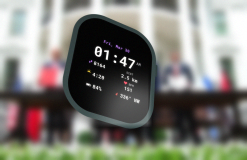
1:47
